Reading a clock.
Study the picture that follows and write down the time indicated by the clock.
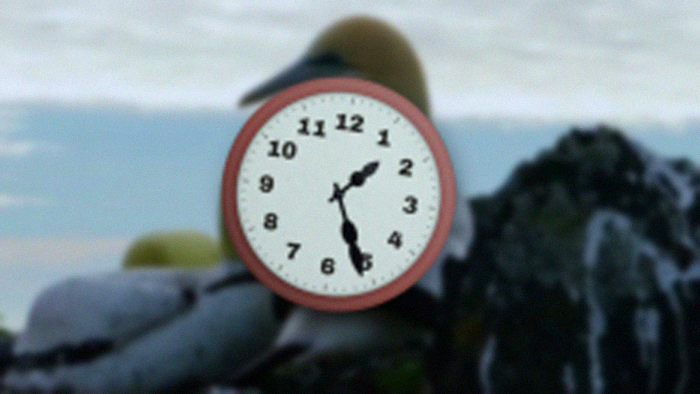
1:26
